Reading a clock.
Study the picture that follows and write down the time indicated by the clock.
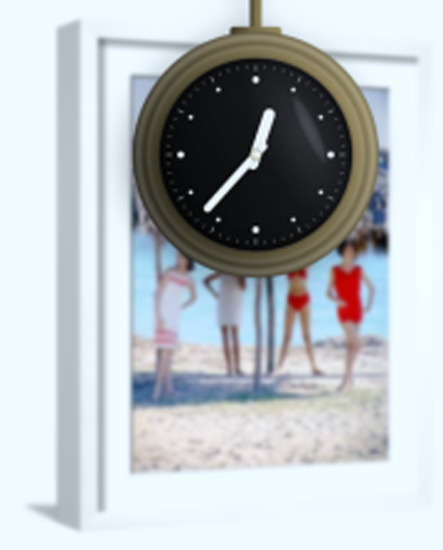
12:37
